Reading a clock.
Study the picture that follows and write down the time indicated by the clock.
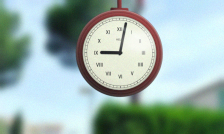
9:02
